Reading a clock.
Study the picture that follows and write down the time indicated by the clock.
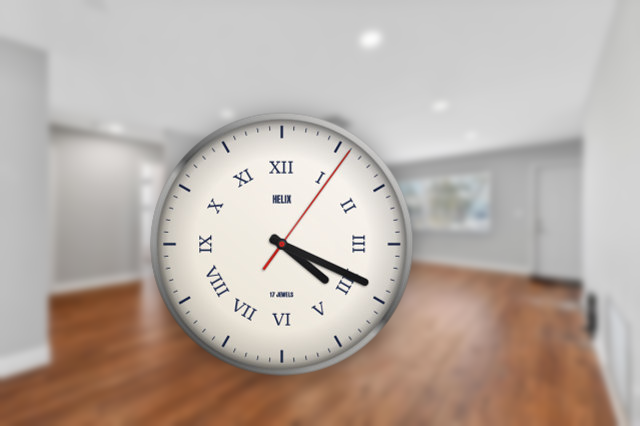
4:19:06
